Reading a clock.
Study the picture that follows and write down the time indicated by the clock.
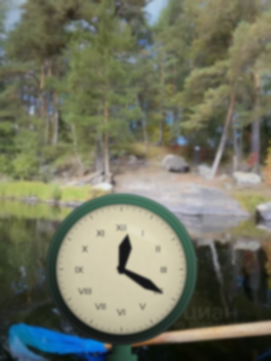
12:20
